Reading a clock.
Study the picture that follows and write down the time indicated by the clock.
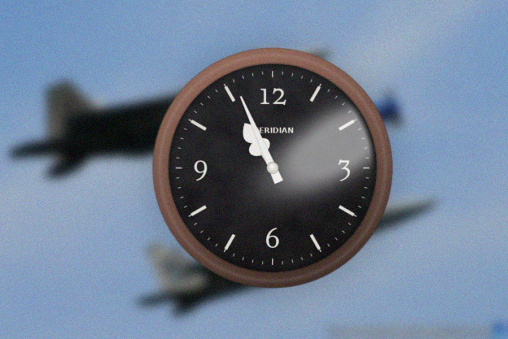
10:56
